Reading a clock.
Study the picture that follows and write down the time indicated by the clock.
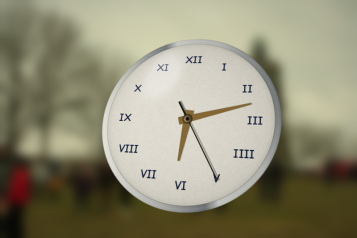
6:12:25
